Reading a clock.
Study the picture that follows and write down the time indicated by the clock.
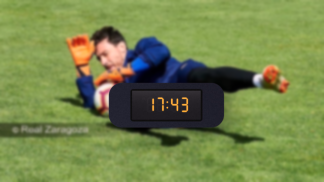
17:43
